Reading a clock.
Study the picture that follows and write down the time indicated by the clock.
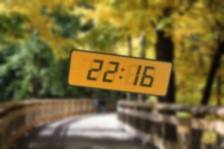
22:16
